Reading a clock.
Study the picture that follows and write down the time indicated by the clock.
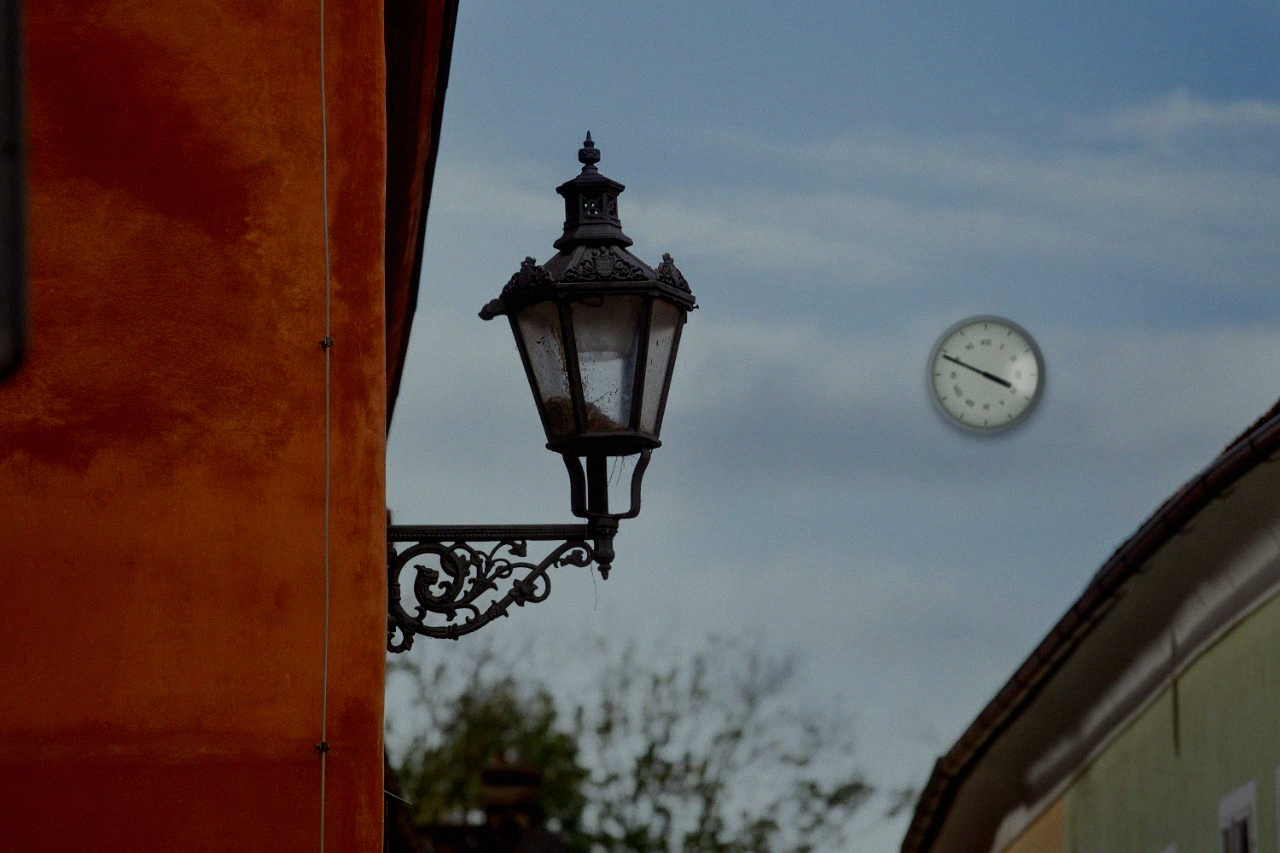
3:49
